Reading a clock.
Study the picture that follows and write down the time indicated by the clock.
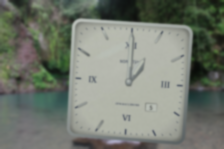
1:00
